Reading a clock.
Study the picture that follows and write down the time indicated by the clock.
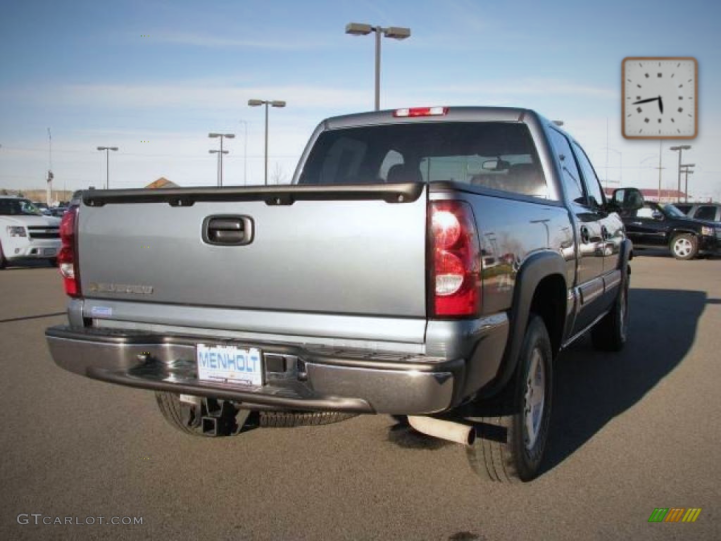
5:43
